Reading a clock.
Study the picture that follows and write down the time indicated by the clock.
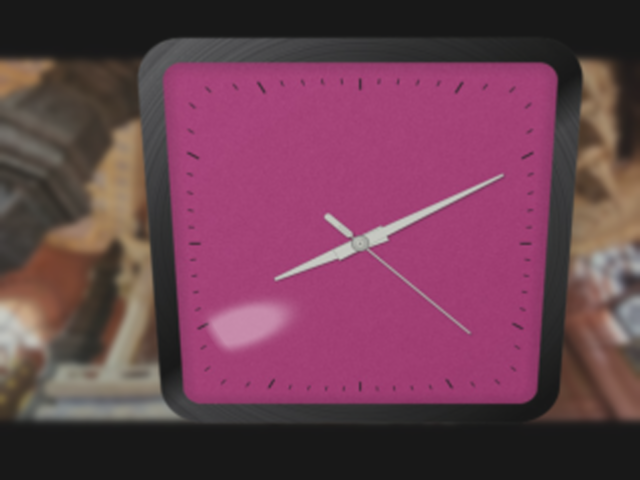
8:10:22
